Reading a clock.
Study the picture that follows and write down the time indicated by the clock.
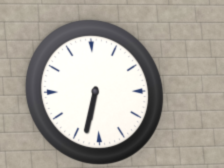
6:33
